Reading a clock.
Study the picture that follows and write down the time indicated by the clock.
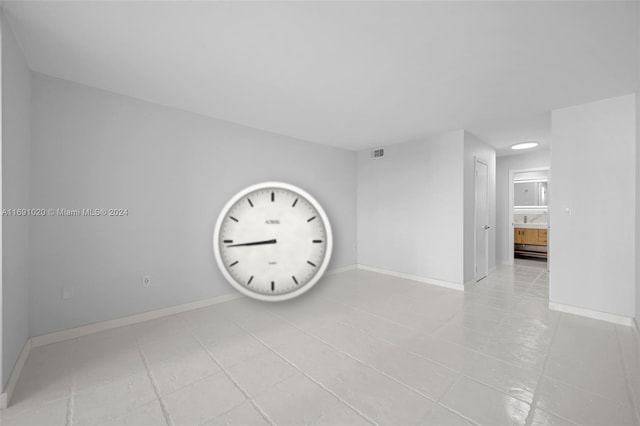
8:44
